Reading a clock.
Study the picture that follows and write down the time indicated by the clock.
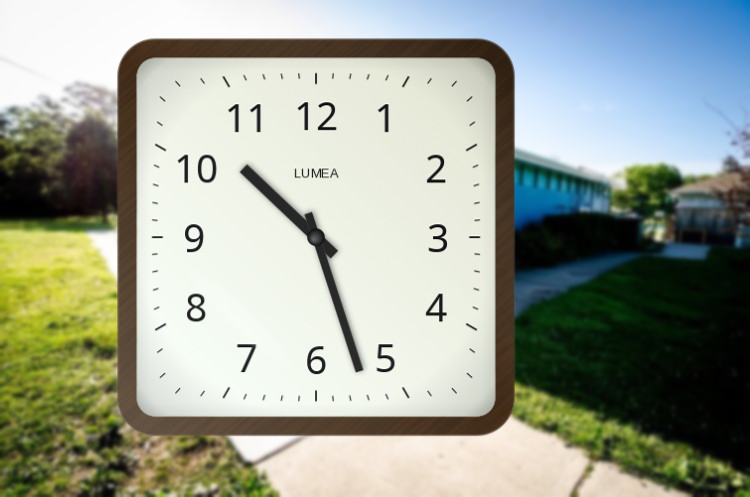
10:27
